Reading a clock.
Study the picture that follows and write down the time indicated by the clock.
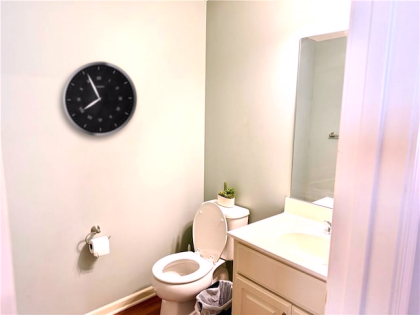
7:56
